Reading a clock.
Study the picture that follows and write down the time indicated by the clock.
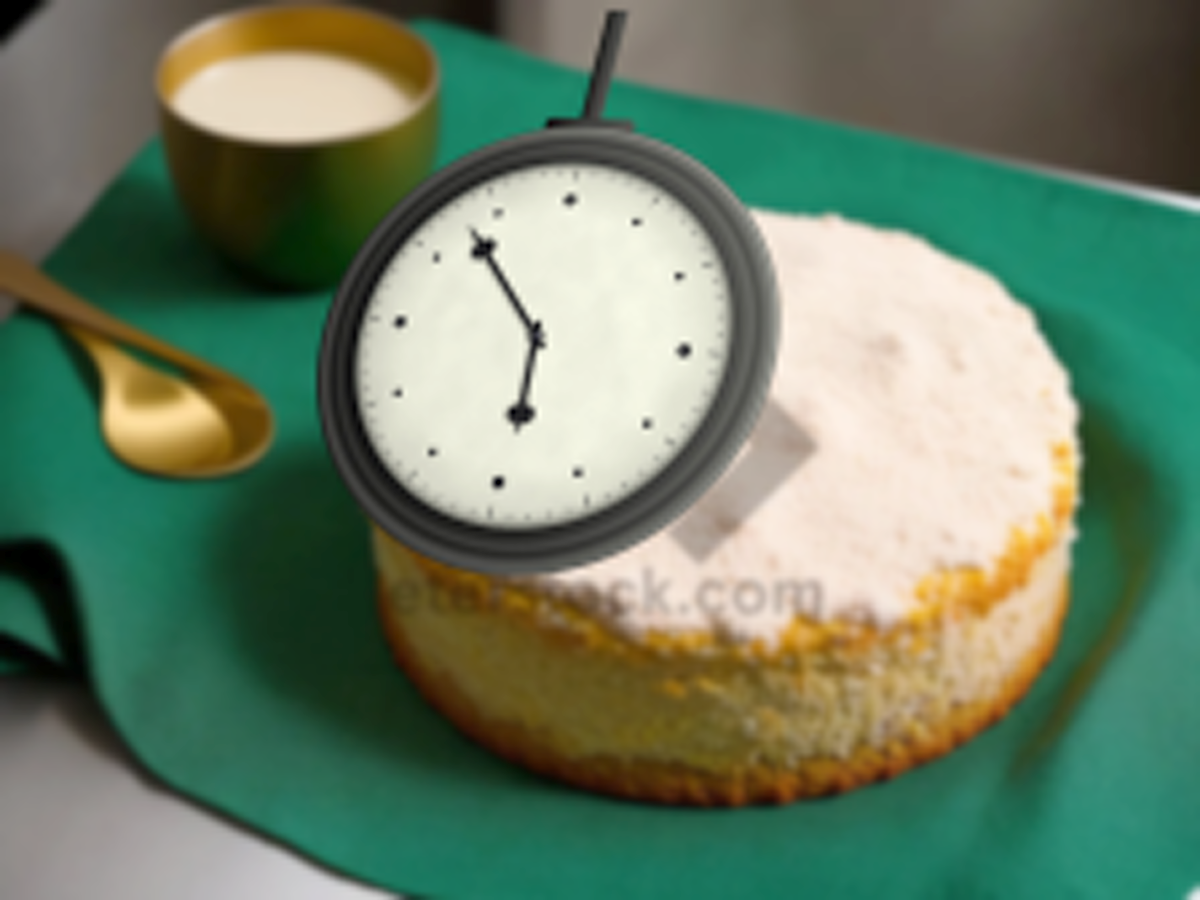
5:53
